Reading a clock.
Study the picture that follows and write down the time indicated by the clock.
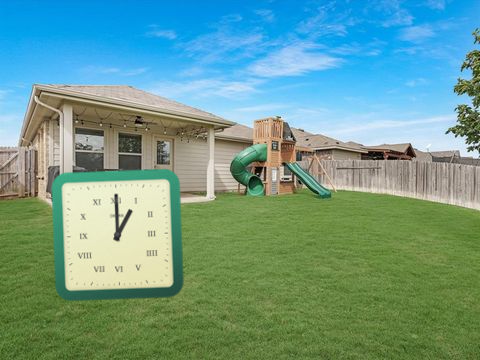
1:00
